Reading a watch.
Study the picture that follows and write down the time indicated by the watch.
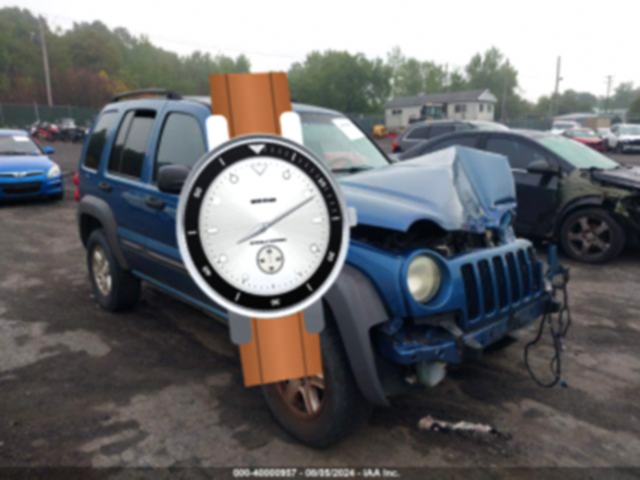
8:11
